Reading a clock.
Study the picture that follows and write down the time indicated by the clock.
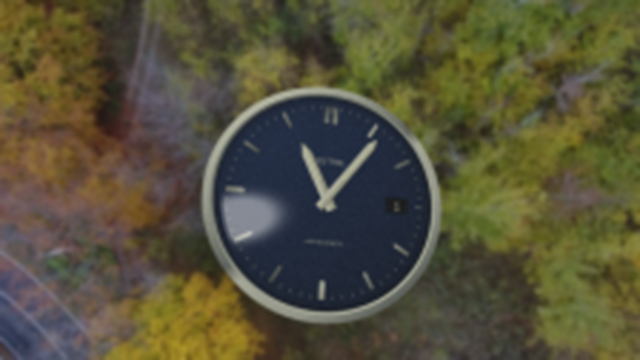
11:06
